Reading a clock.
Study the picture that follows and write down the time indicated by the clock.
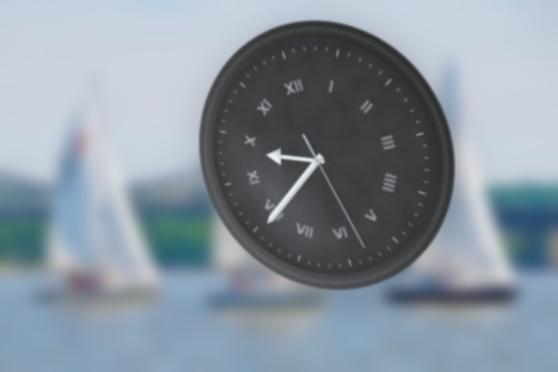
9:39:28
